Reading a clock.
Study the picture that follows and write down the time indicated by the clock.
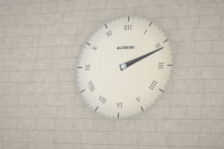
2:11
